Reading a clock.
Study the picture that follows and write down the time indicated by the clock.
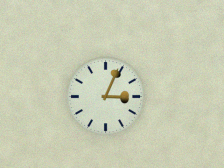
3:04
